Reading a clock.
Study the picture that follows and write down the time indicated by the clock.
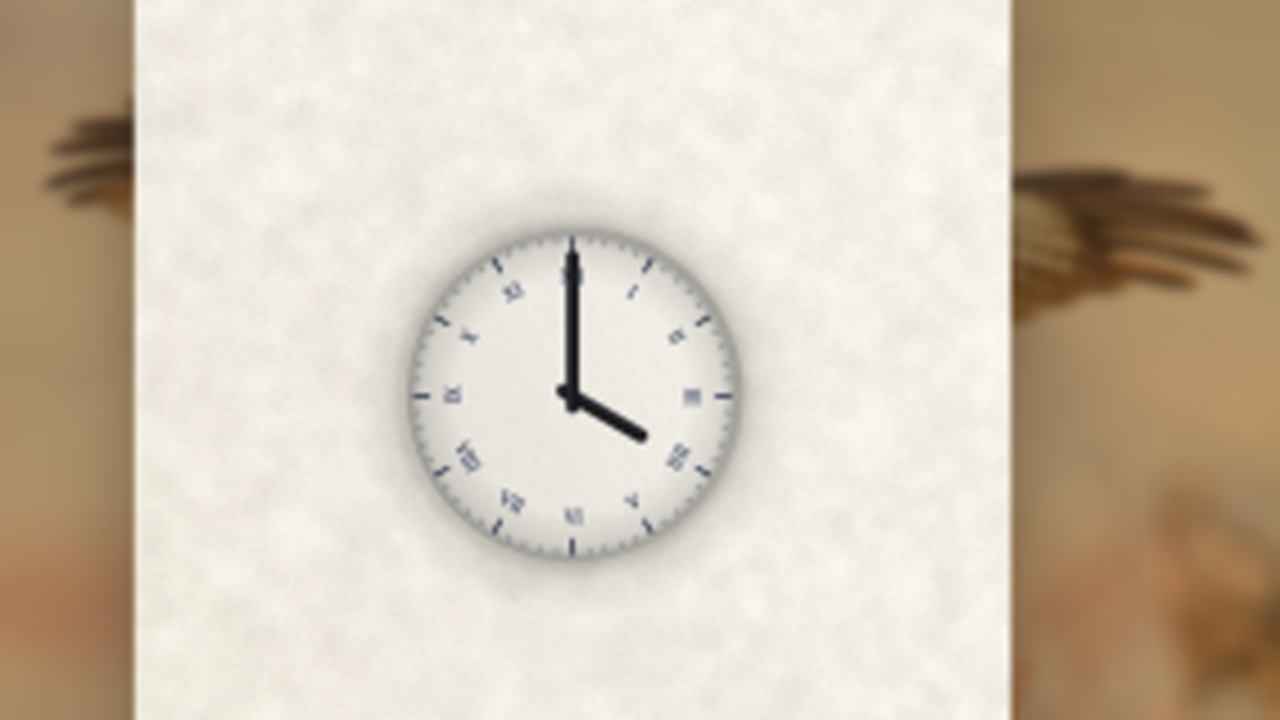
4:00
